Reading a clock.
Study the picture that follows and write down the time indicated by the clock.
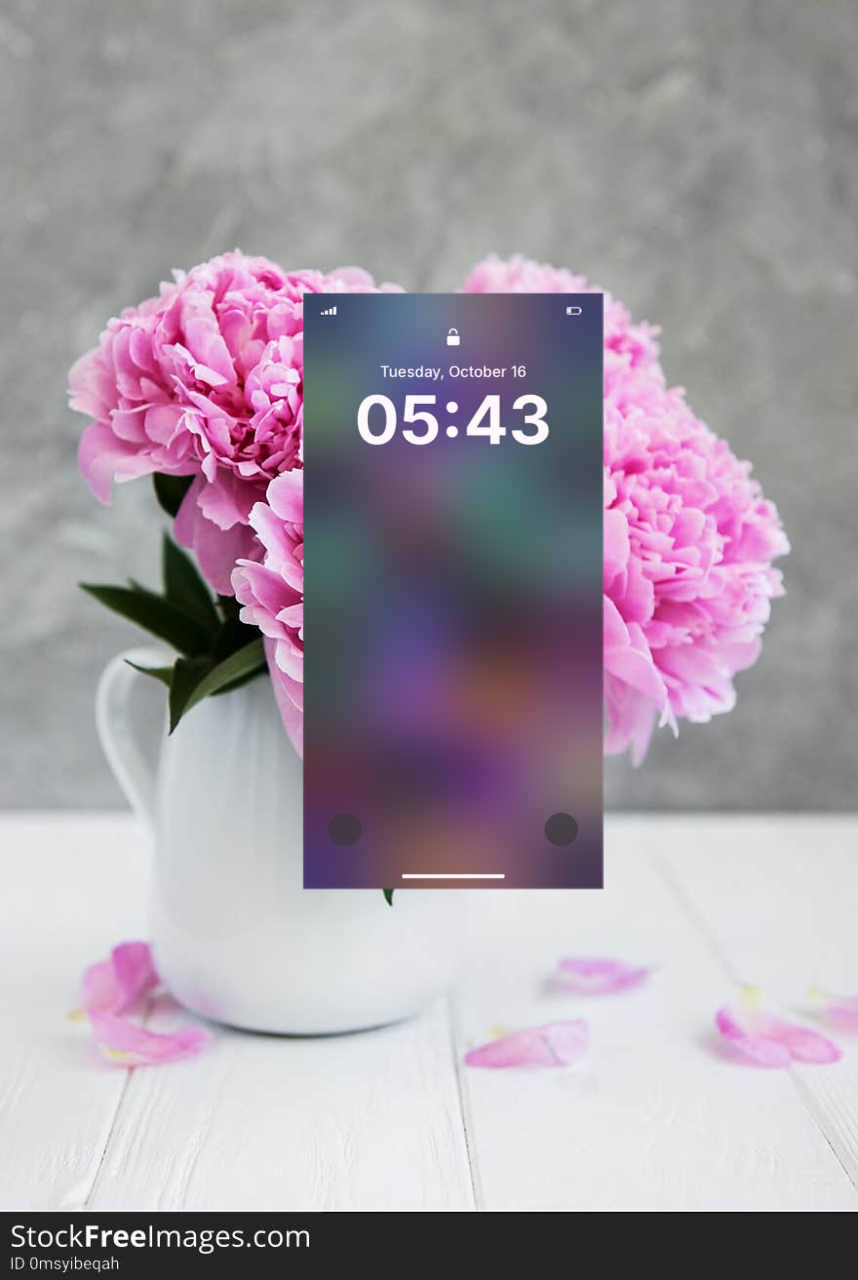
5:43
